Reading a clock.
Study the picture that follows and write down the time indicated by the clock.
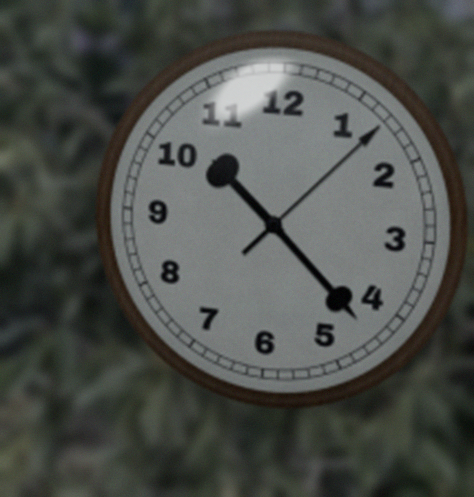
10:22:07
